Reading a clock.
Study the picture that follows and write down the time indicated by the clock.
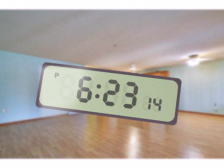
6:23:14
